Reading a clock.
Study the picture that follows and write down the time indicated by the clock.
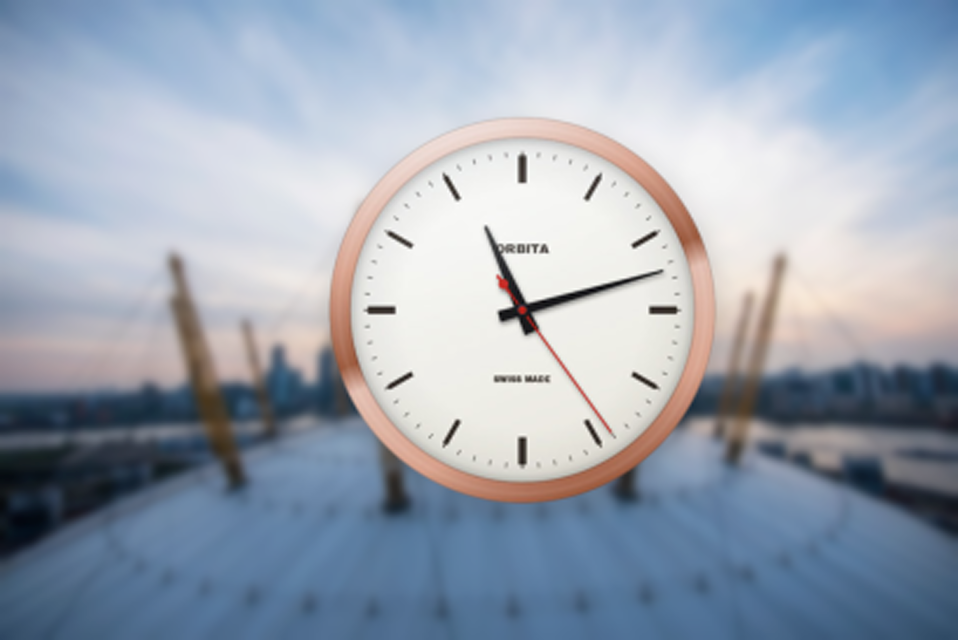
11:12:24
